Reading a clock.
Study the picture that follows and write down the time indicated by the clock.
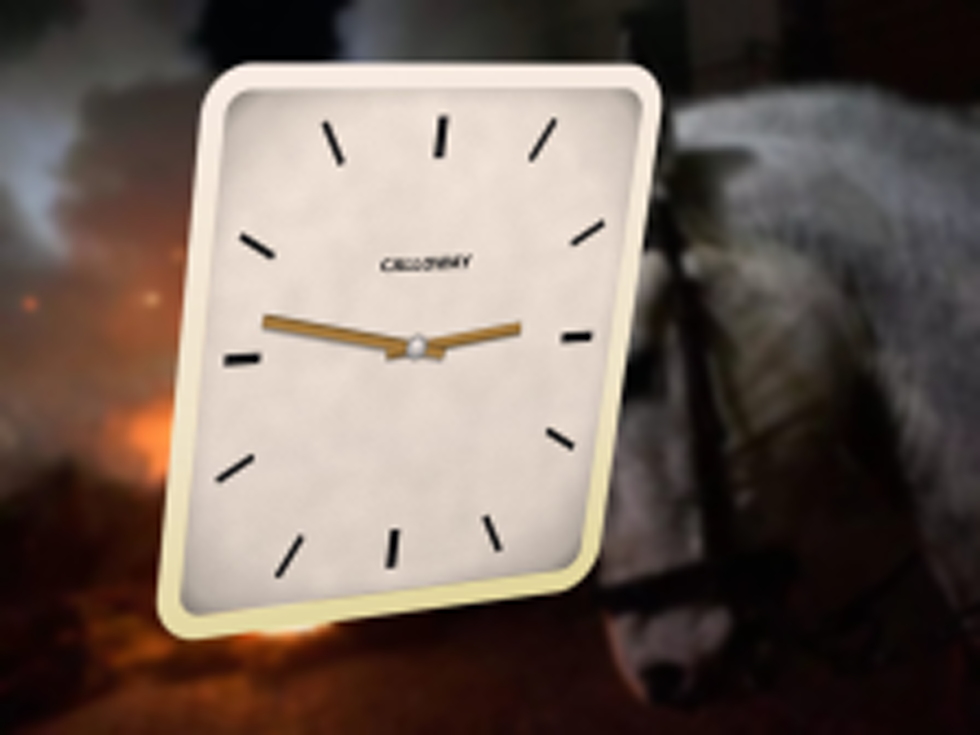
2:47
